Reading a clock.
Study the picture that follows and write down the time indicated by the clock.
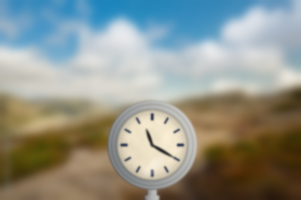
11:20
